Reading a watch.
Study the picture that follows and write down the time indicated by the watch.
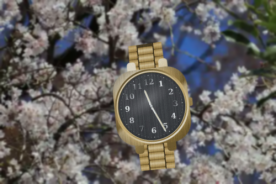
11:26
